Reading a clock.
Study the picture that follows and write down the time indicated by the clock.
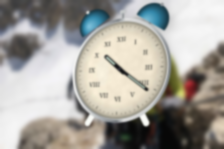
10:21
